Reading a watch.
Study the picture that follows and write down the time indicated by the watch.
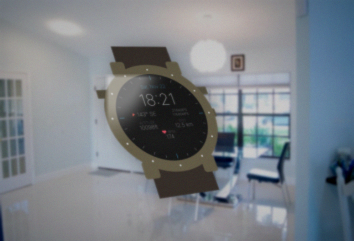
18:21
